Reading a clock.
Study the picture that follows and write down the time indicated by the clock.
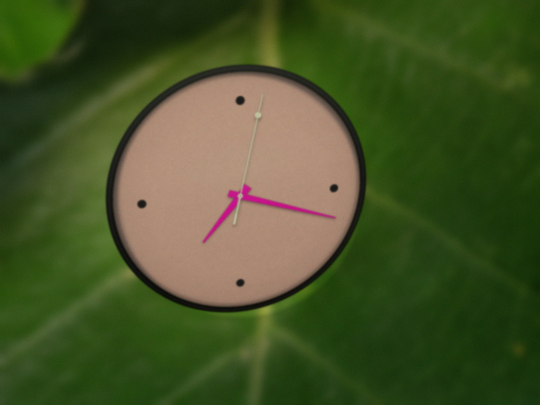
7:18:02
